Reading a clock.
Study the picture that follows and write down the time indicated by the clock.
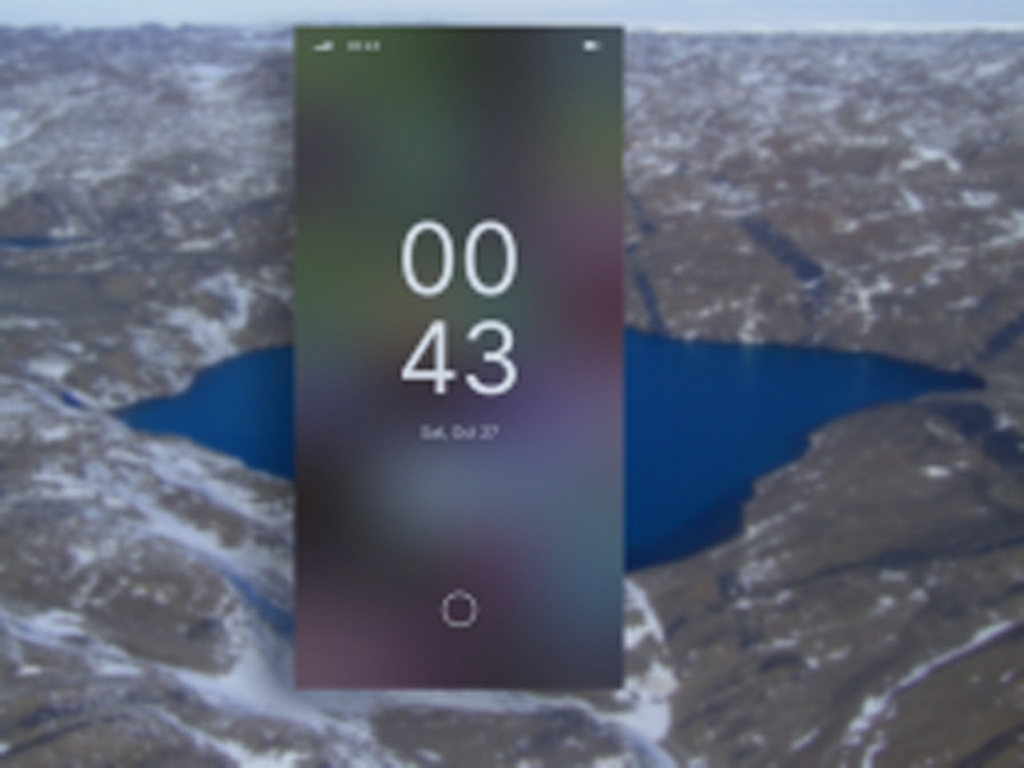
0:43
